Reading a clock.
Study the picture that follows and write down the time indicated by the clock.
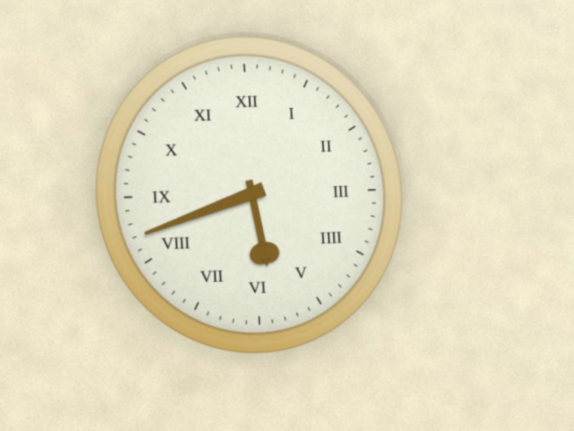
5:42
